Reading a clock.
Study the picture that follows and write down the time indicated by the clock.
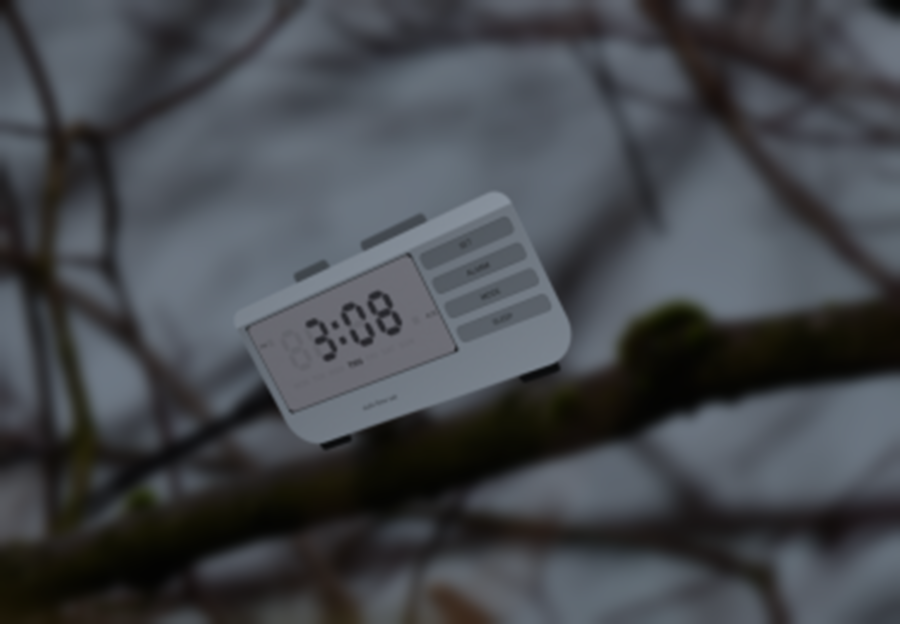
3:08
